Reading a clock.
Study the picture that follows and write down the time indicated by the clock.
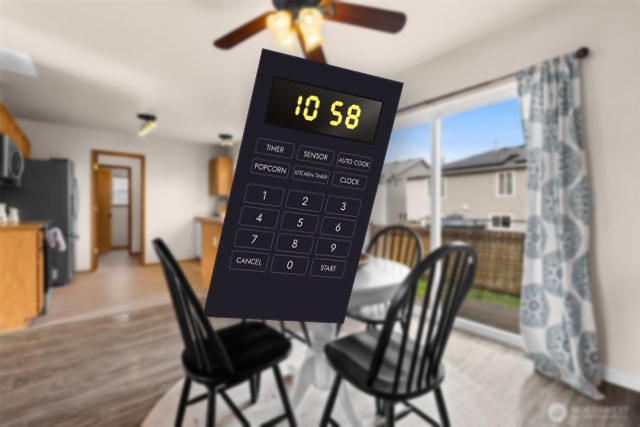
10:58
